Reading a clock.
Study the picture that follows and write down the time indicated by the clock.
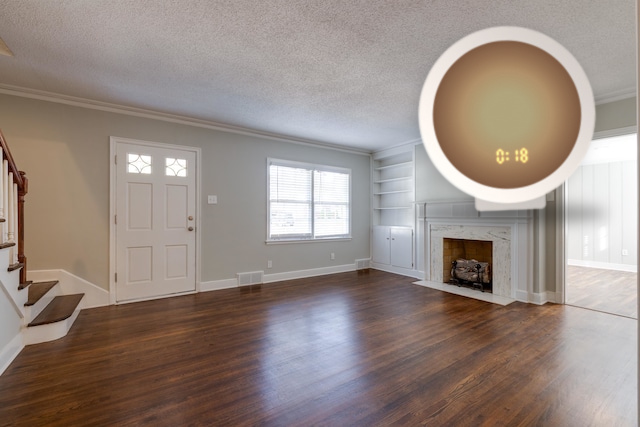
0:18
